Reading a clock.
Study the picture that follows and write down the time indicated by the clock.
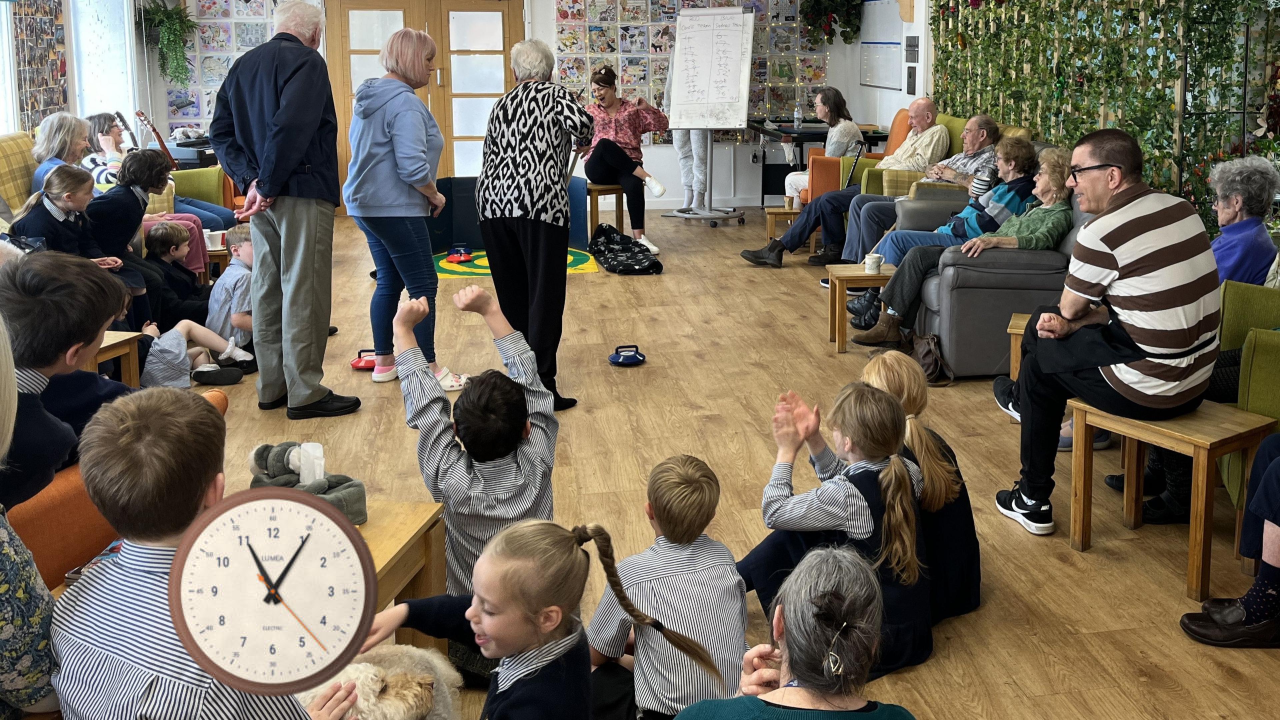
11:05:23
